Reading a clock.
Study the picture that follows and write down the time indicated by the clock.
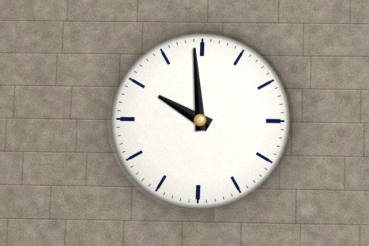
9:59
